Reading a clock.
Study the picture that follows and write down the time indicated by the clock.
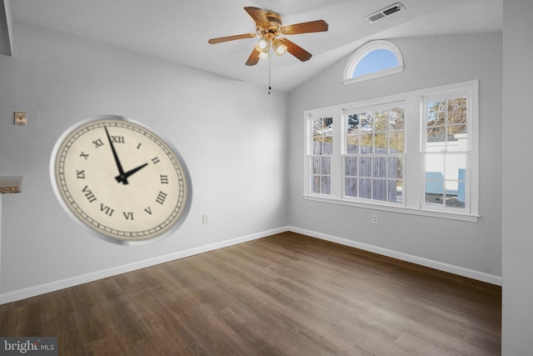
1:58
